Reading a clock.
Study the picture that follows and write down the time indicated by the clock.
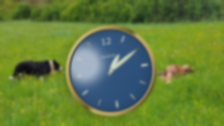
1:10
